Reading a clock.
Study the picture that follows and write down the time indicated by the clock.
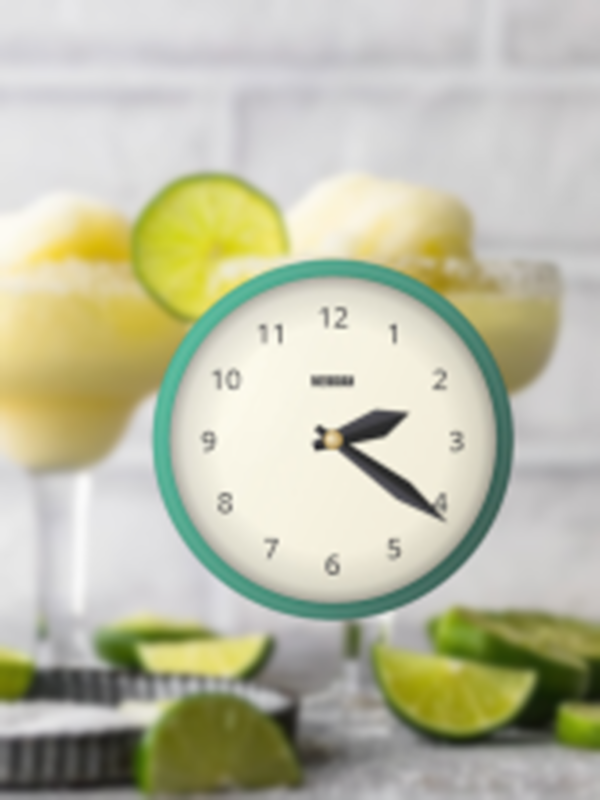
2:21
